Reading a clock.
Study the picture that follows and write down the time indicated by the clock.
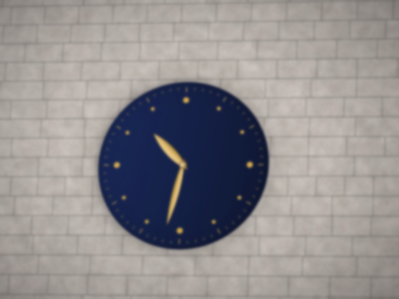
10:32
